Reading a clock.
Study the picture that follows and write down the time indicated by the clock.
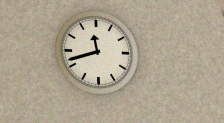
11:42
